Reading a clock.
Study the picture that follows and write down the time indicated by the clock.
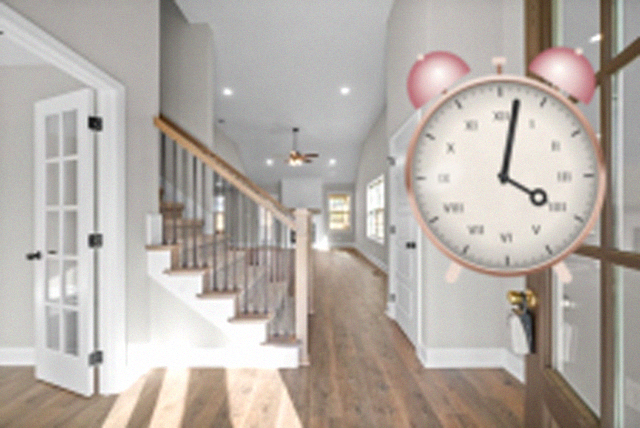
4:02
